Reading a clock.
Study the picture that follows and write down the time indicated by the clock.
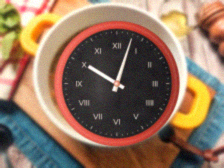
10:03
